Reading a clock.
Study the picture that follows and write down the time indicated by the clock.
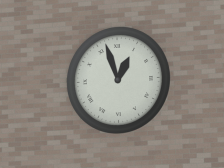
12:57
